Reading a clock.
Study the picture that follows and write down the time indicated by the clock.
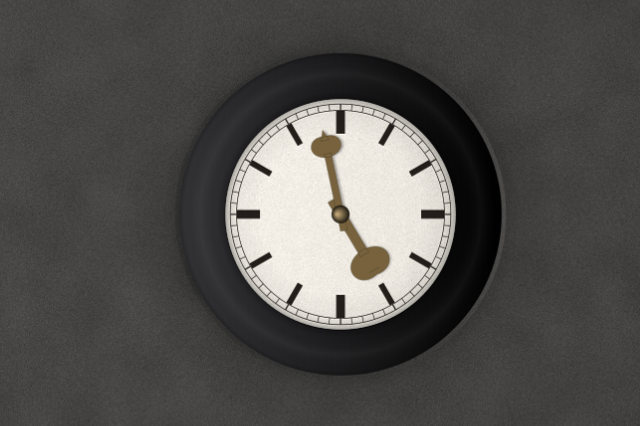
4:58
